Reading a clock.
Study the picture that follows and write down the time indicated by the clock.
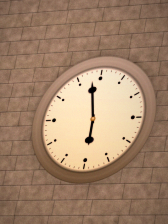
5:58
